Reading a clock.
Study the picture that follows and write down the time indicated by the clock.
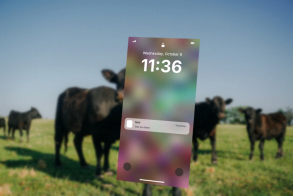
11:36
